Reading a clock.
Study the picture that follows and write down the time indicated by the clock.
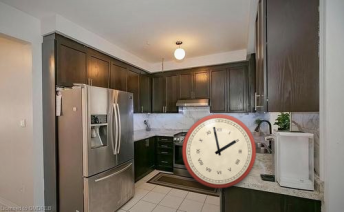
1:58
